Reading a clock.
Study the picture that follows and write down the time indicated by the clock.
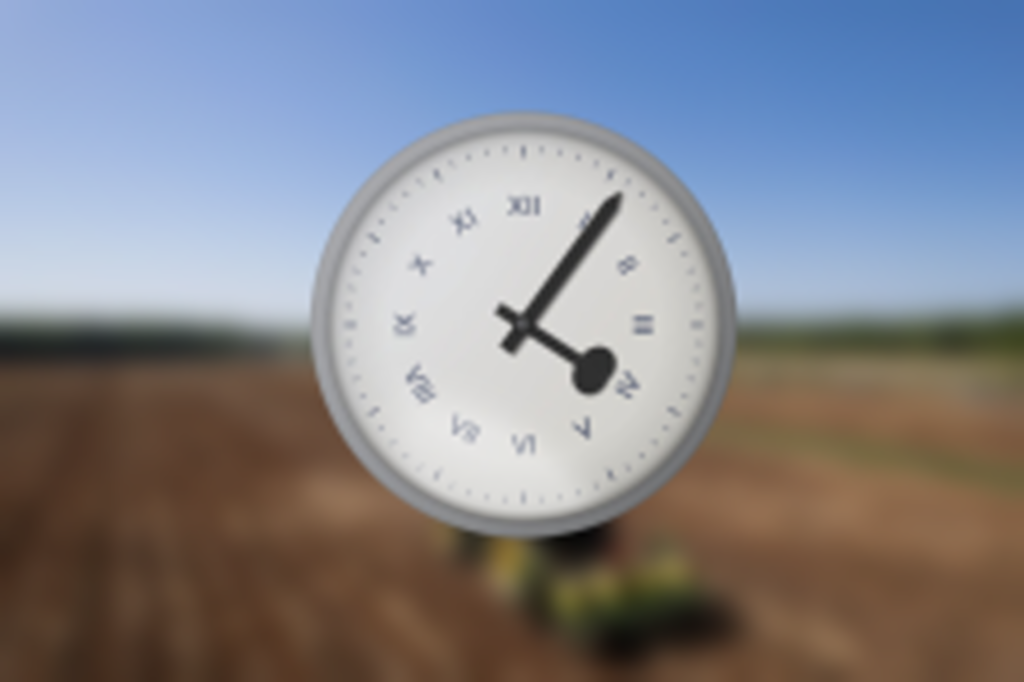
4:06
